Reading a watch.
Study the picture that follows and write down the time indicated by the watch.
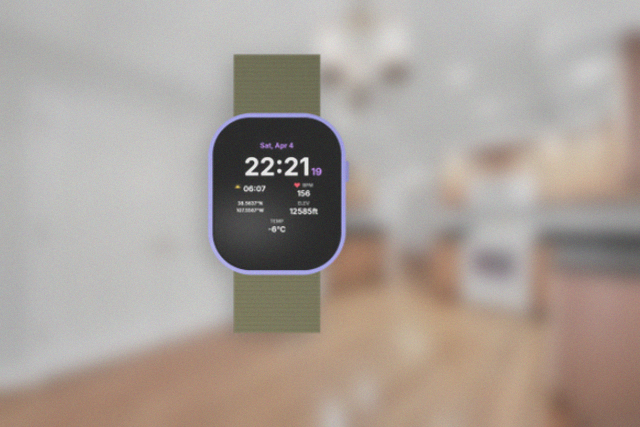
22:21:19
